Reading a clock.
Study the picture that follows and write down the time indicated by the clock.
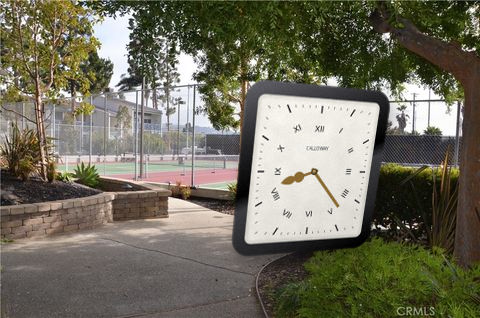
8:23
